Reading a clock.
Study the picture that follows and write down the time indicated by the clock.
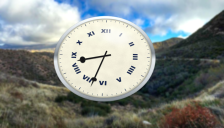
8:33
